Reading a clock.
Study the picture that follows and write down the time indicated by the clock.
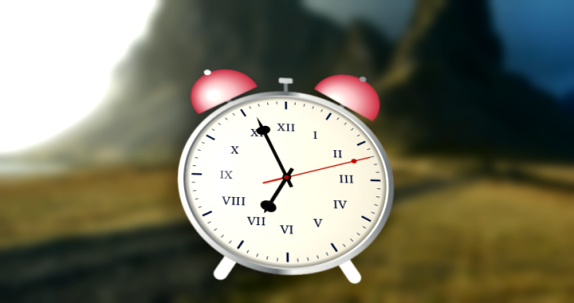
6:56:12
